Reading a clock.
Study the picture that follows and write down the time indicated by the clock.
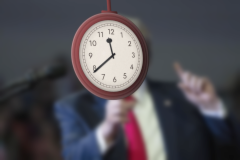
11:39
